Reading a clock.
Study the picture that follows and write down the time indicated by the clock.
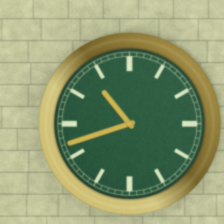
10:42
